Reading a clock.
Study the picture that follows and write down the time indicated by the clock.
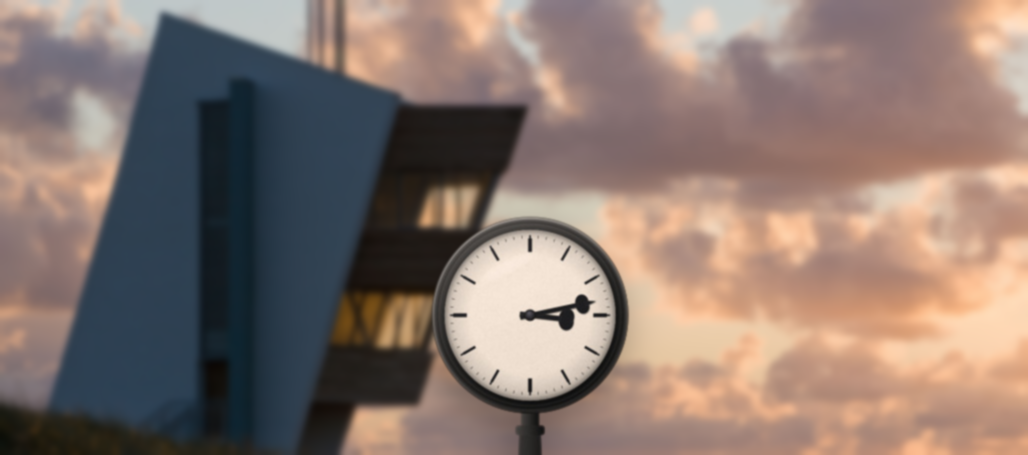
3:13
